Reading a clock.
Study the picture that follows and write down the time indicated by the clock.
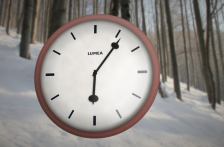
6:06
